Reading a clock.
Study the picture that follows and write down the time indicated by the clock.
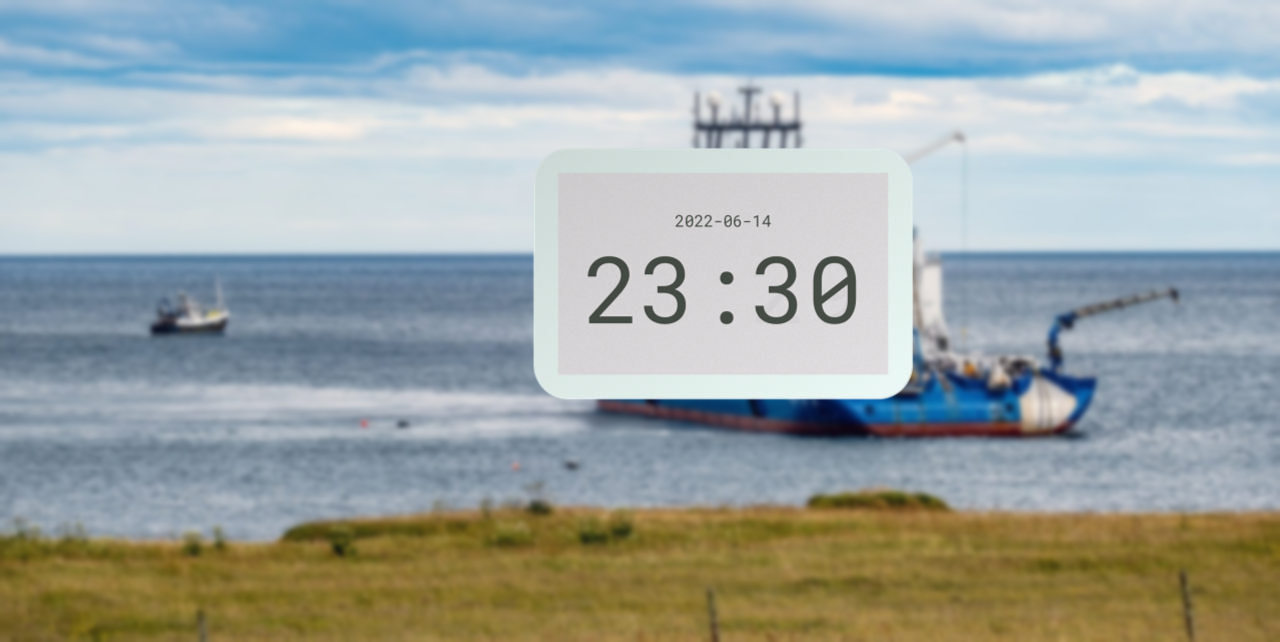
23:30
